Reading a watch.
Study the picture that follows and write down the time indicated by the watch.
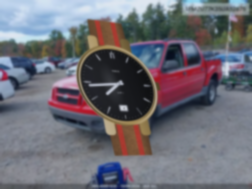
7:44
